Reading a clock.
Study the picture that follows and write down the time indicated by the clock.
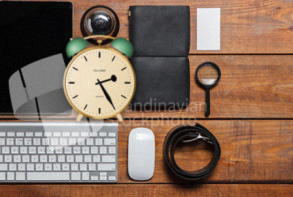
2:25
